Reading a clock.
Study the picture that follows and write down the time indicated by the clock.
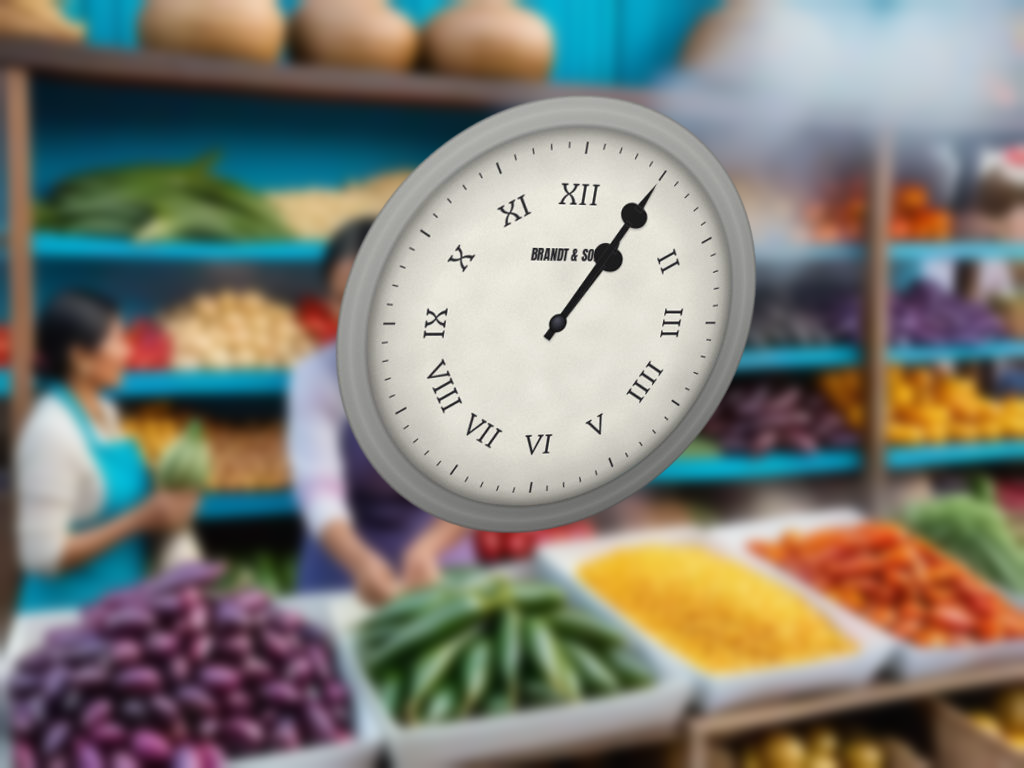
1:05
